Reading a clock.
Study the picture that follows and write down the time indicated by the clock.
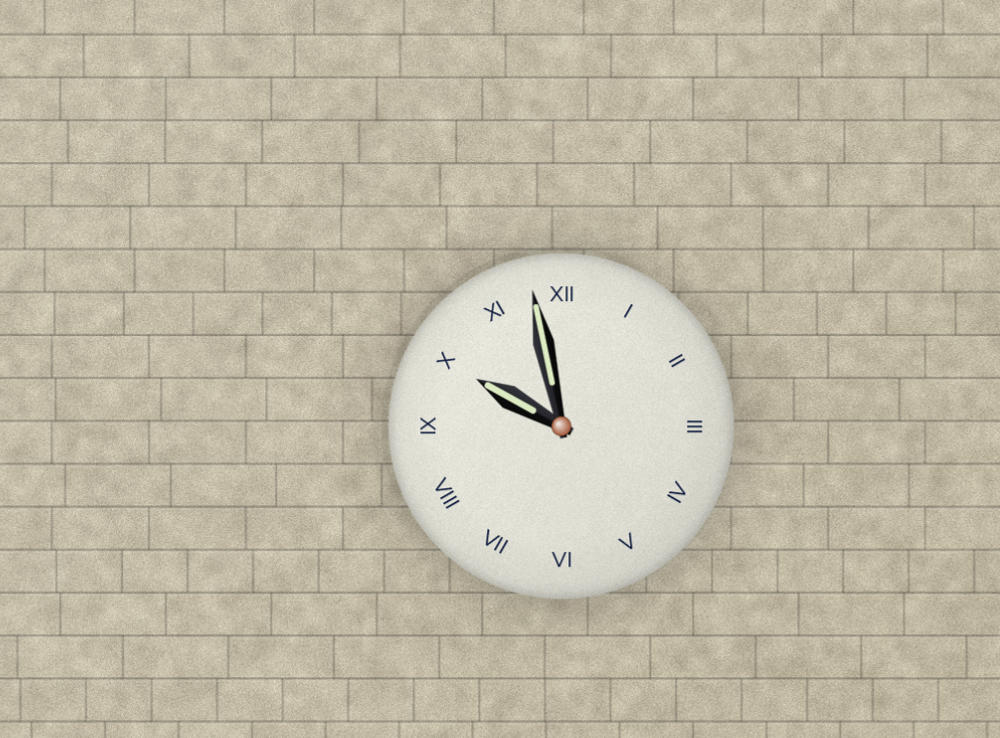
9:58
